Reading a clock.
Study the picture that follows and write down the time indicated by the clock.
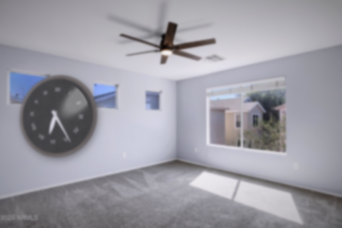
6:24
